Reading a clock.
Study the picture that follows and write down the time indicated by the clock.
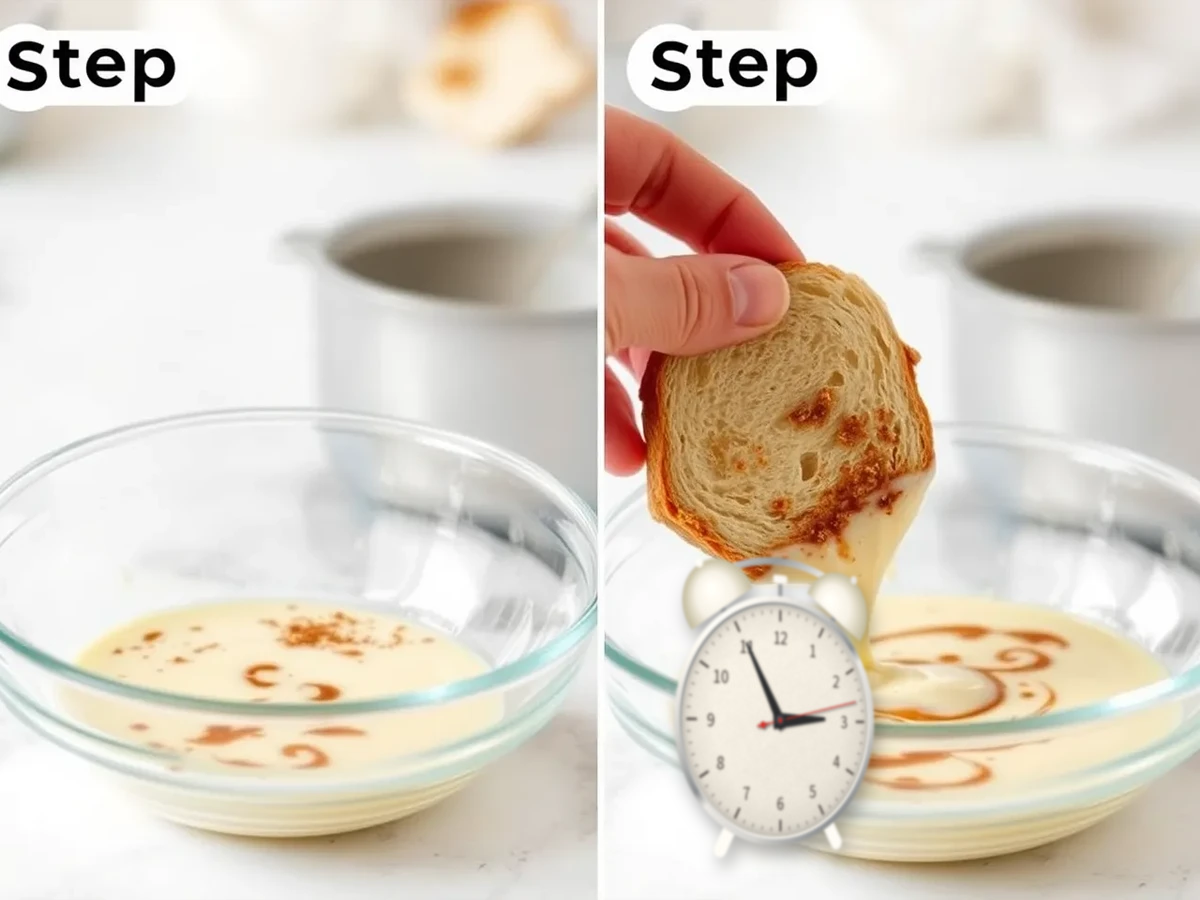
2:55:13
